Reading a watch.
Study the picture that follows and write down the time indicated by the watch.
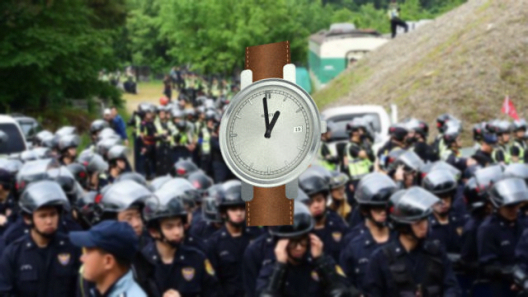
12:59
